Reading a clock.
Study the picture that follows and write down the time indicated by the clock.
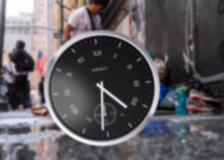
4:31
